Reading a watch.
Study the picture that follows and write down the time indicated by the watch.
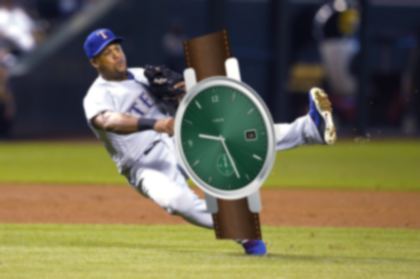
9:27
